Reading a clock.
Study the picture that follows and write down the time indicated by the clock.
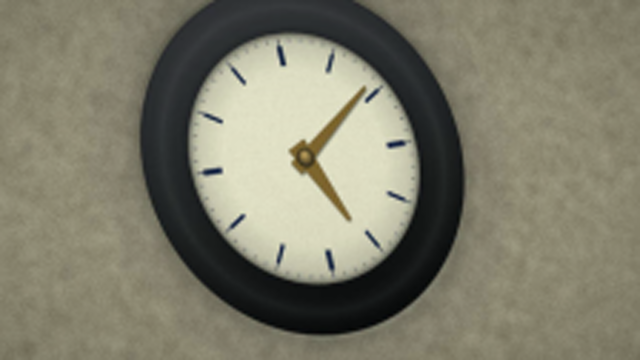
5:09
